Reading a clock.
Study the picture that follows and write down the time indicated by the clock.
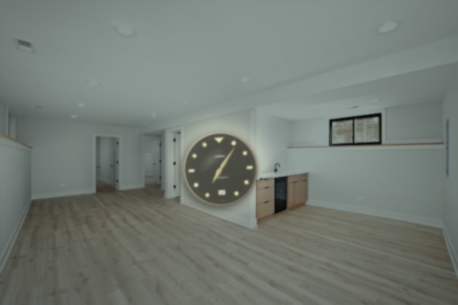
7:06
